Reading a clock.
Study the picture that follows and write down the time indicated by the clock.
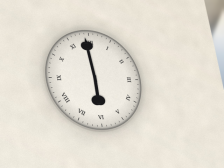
5:59
